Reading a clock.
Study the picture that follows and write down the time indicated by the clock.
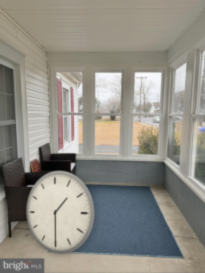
1:30
